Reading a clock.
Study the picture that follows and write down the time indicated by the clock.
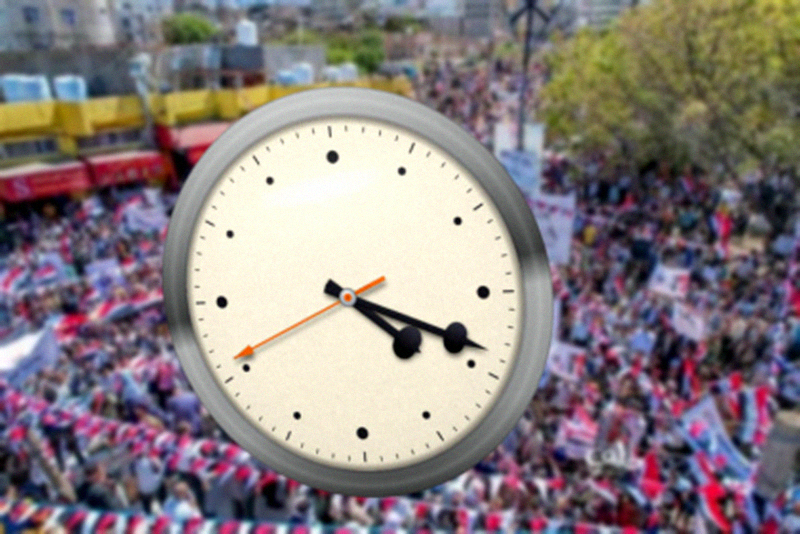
4:18:41
